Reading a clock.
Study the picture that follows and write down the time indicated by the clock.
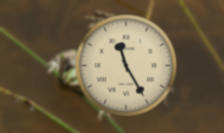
11:25
